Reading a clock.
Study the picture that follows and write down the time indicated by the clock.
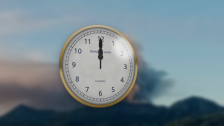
12:00
